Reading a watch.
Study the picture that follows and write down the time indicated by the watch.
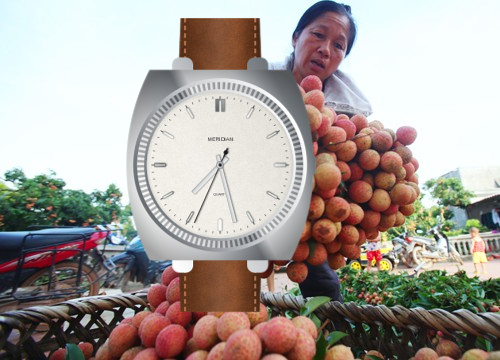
7:27:34
